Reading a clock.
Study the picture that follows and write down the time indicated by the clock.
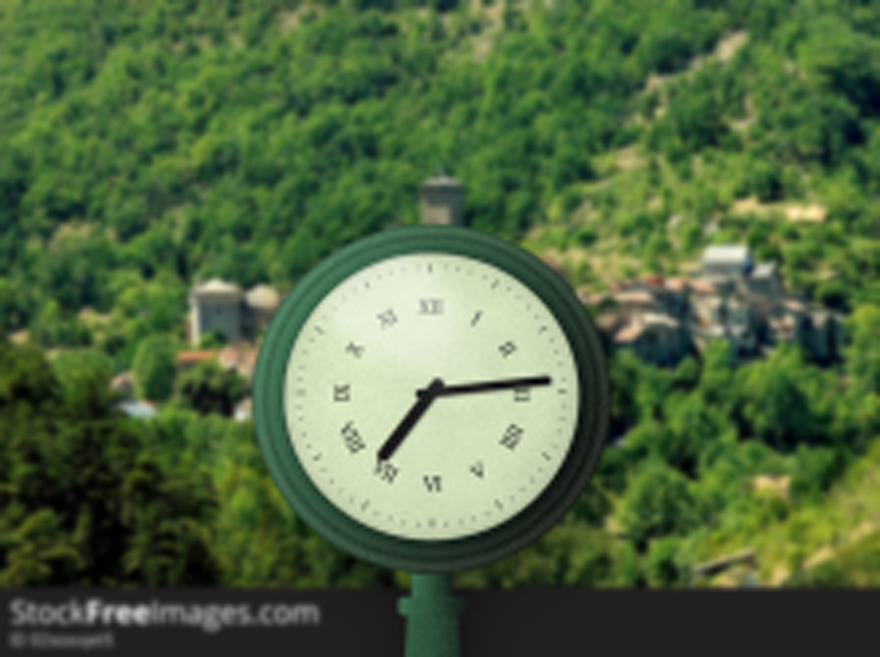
7:14
